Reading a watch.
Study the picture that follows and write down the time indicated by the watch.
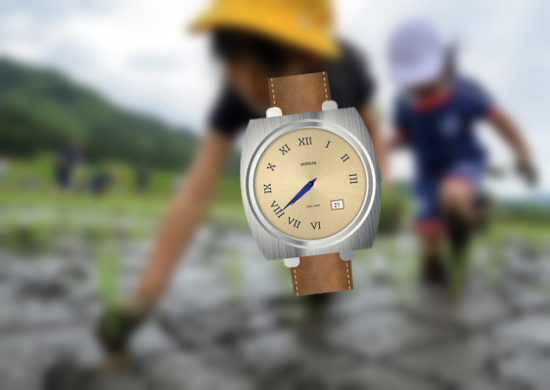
7:39
